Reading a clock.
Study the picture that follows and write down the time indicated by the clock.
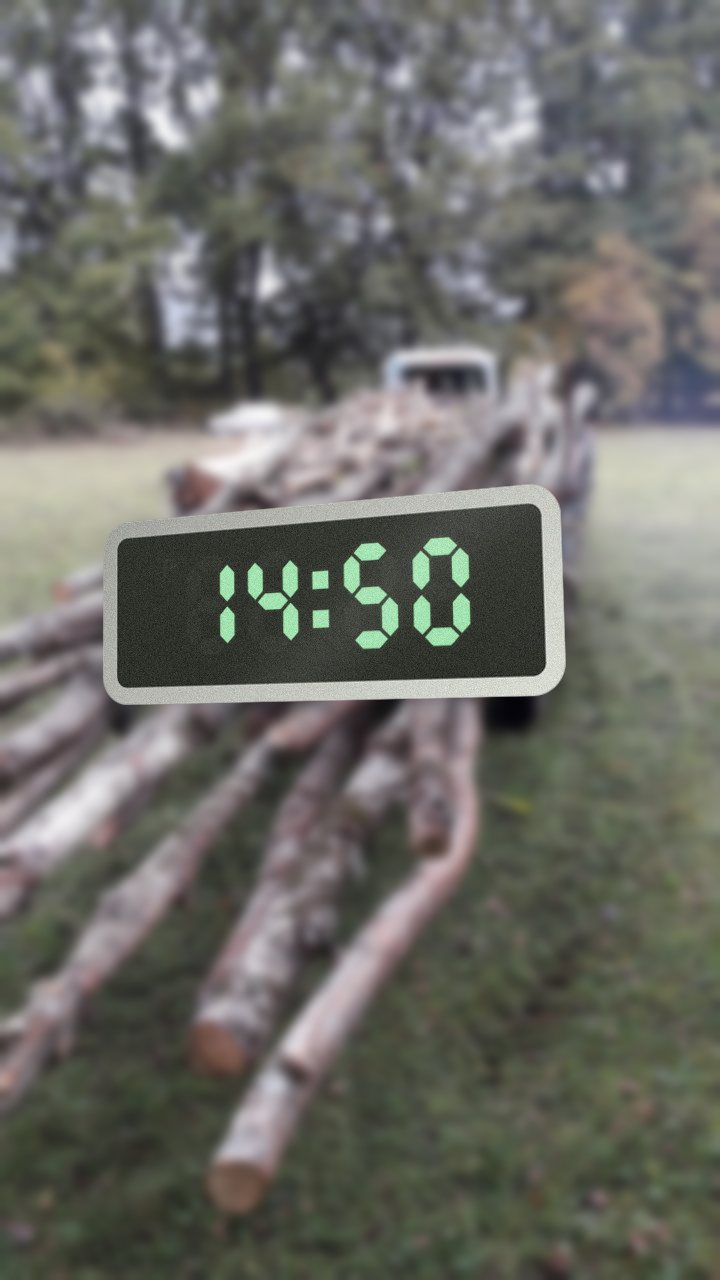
14:50
